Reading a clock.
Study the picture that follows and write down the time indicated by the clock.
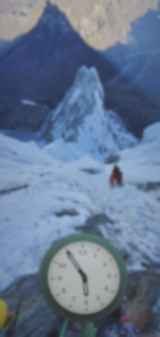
5:55
